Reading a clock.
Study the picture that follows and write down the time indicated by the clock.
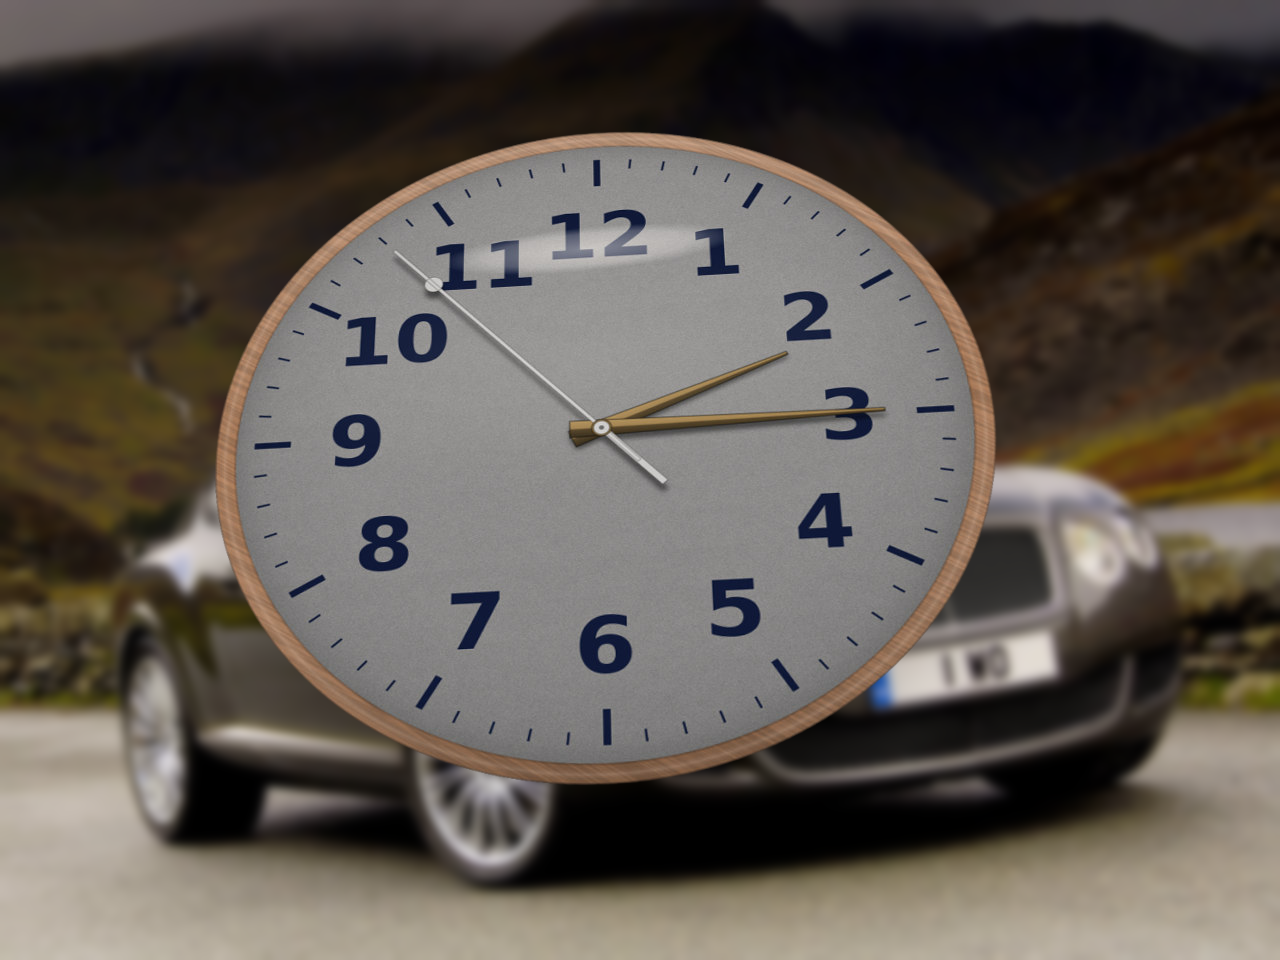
2:14:53
